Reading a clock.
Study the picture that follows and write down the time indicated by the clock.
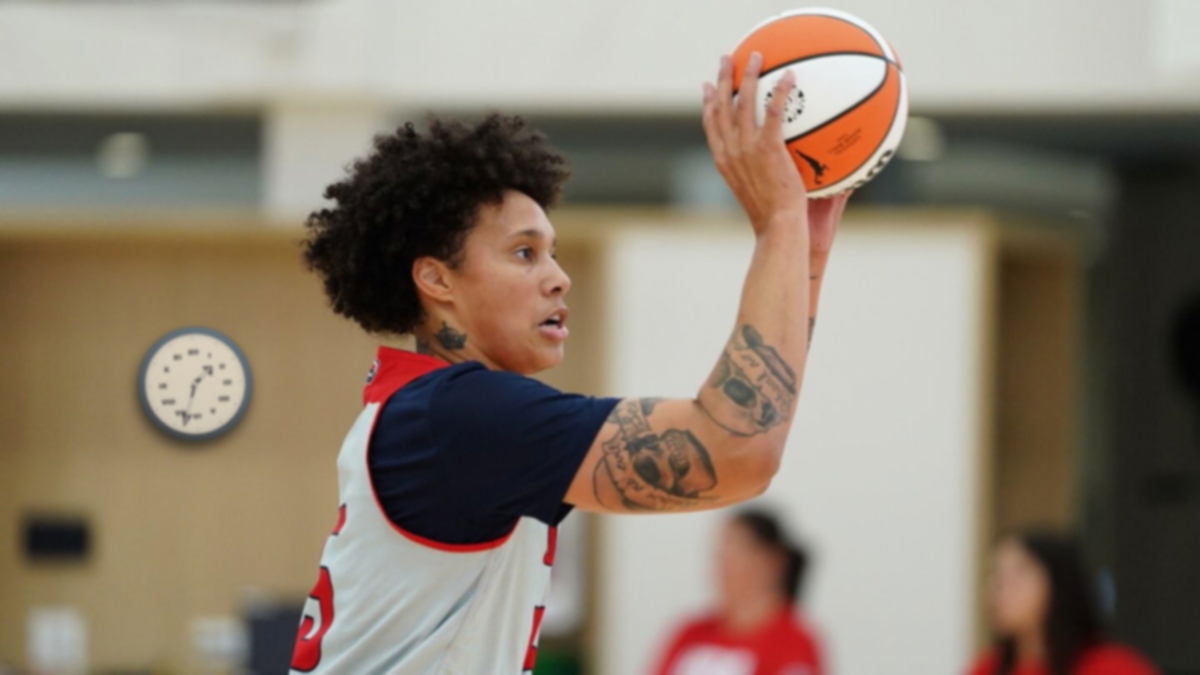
1:33
